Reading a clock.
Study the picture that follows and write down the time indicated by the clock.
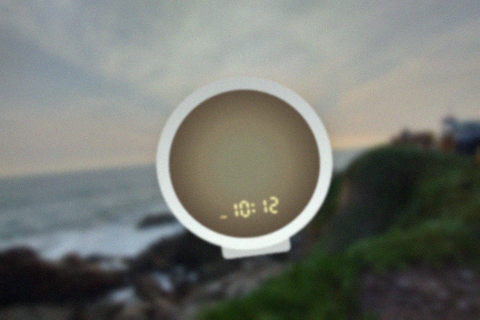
10:12
